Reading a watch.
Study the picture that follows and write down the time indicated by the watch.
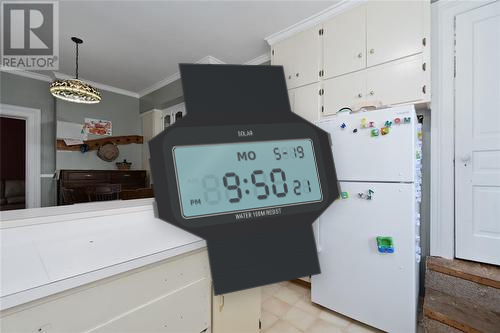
9:50:21
